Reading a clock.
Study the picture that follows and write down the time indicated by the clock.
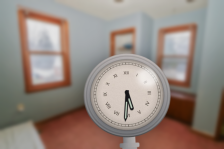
5:31
